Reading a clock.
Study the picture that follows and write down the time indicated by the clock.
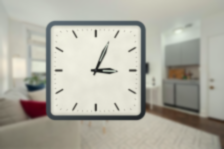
3:04
